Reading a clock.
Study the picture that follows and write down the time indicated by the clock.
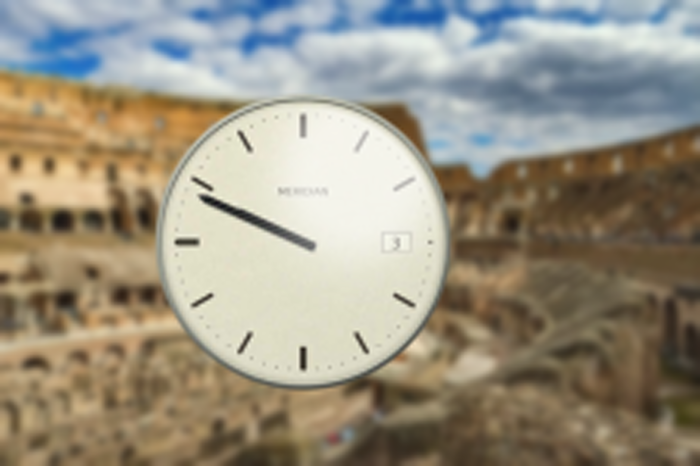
9:49
